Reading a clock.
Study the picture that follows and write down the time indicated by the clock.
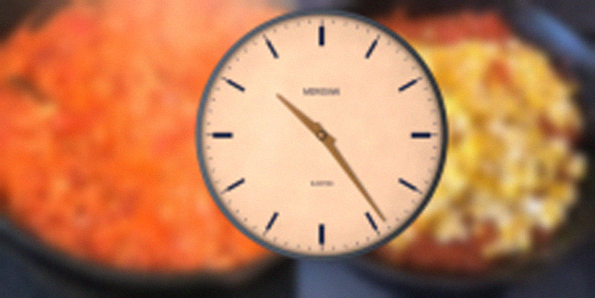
10:24
